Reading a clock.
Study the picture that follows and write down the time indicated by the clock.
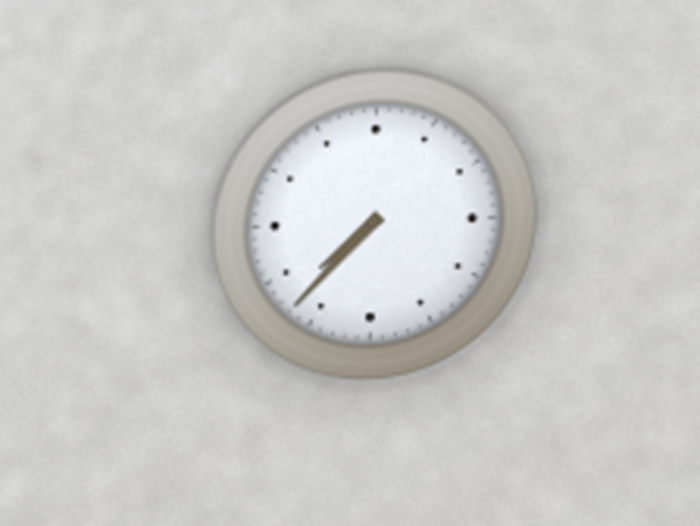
7:37
